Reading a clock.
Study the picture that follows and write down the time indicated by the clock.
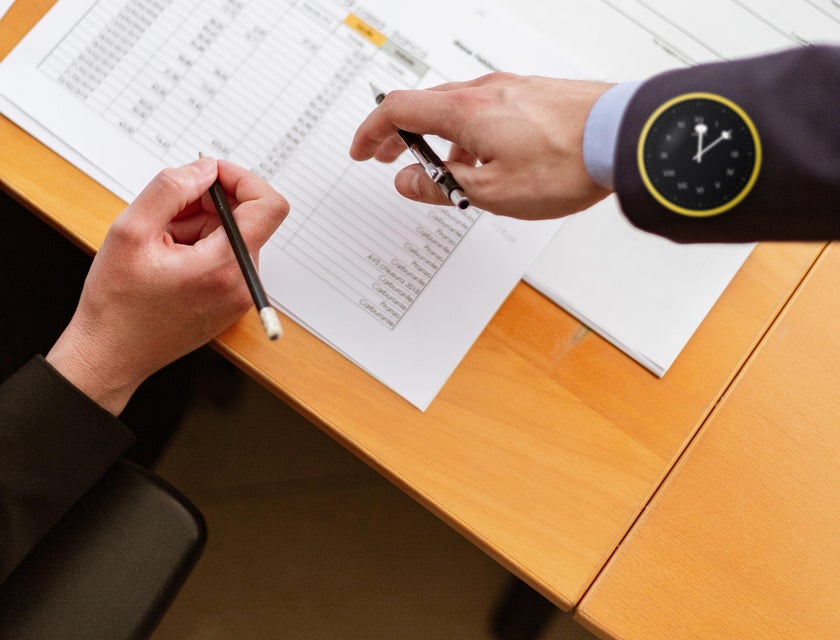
12:09
